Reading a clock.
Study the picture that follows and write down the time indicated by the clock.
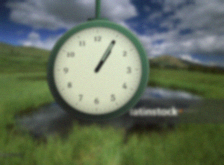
1:05
